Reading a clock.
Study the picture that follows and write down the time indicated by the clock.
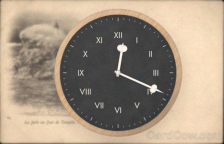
12:19
